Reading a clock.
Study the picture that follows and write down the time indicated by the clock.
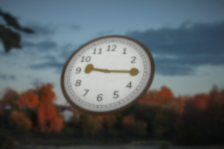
9:15
